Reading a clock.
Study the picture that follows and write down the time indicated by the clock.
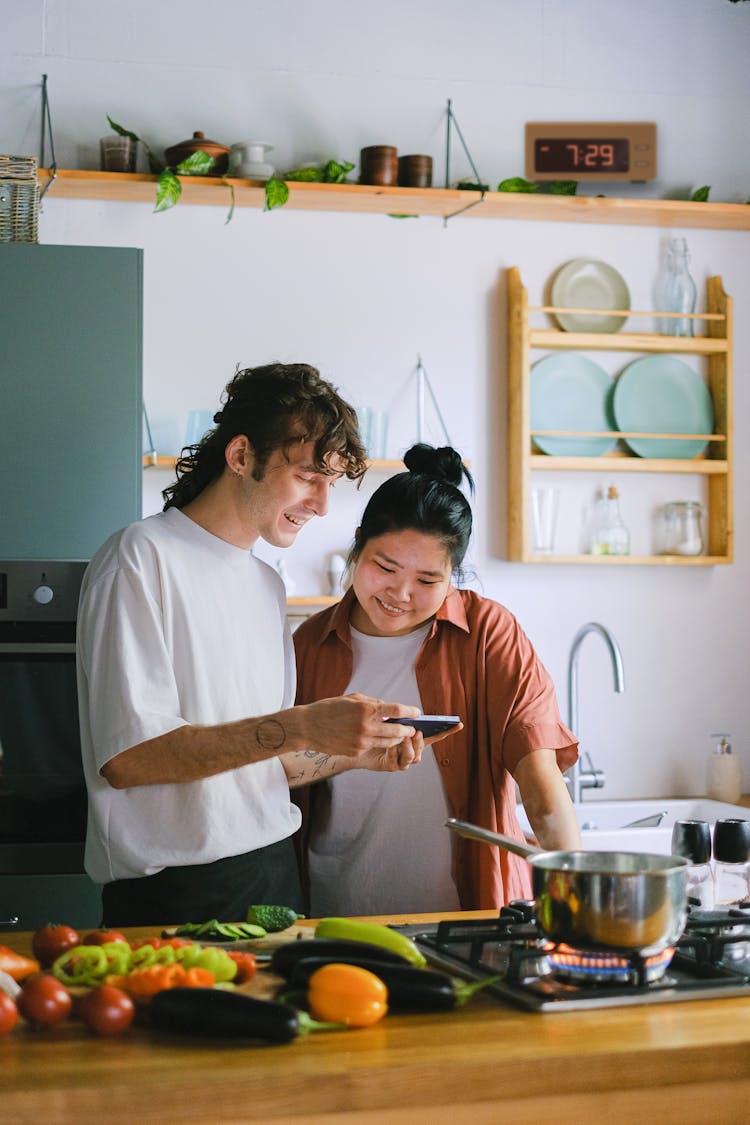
7:29
